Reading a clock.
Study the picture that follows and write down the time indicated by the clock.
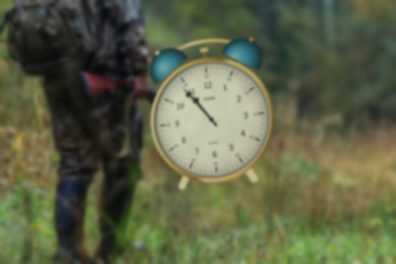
10:54
